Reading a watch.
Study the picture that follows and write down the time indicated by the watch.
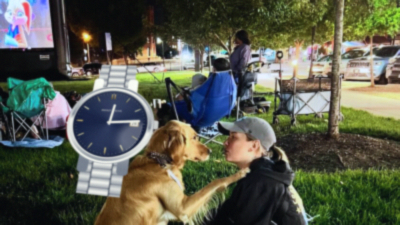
12:14
